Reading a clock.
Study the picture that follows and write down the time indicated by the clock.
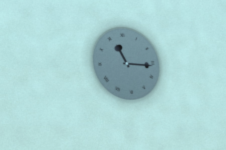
11:16
